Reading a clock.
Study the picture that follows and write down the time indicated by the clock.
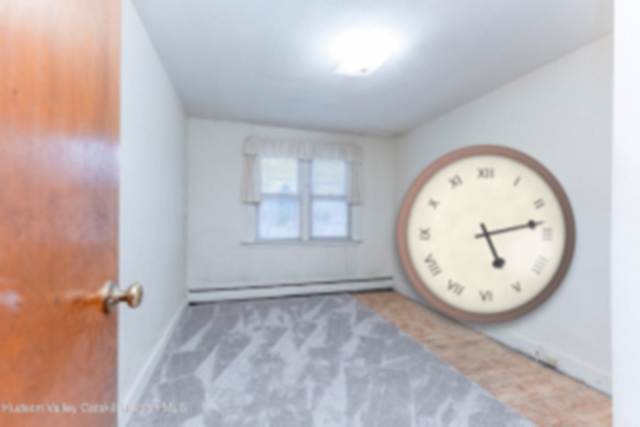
5:13
